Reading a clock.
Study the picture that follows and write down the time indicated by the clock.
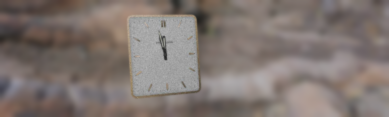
11:58
